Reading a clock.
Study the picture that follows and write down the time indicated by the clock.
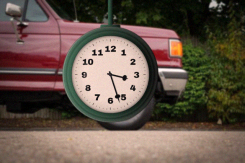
3:27
